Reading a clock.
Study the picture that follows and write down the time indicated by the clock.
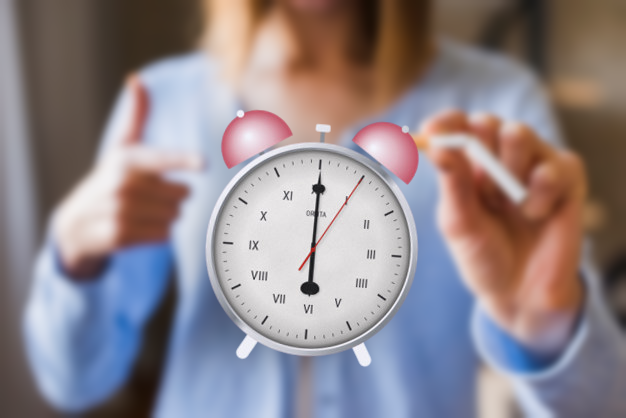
6:00:05
